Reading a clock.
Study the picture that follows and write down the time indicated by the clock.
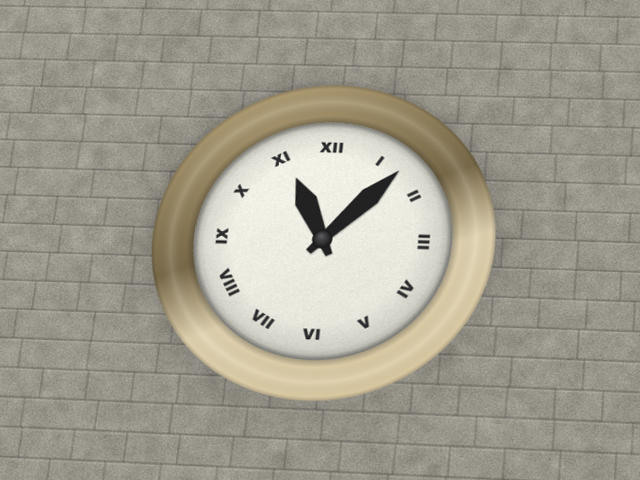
11:07
